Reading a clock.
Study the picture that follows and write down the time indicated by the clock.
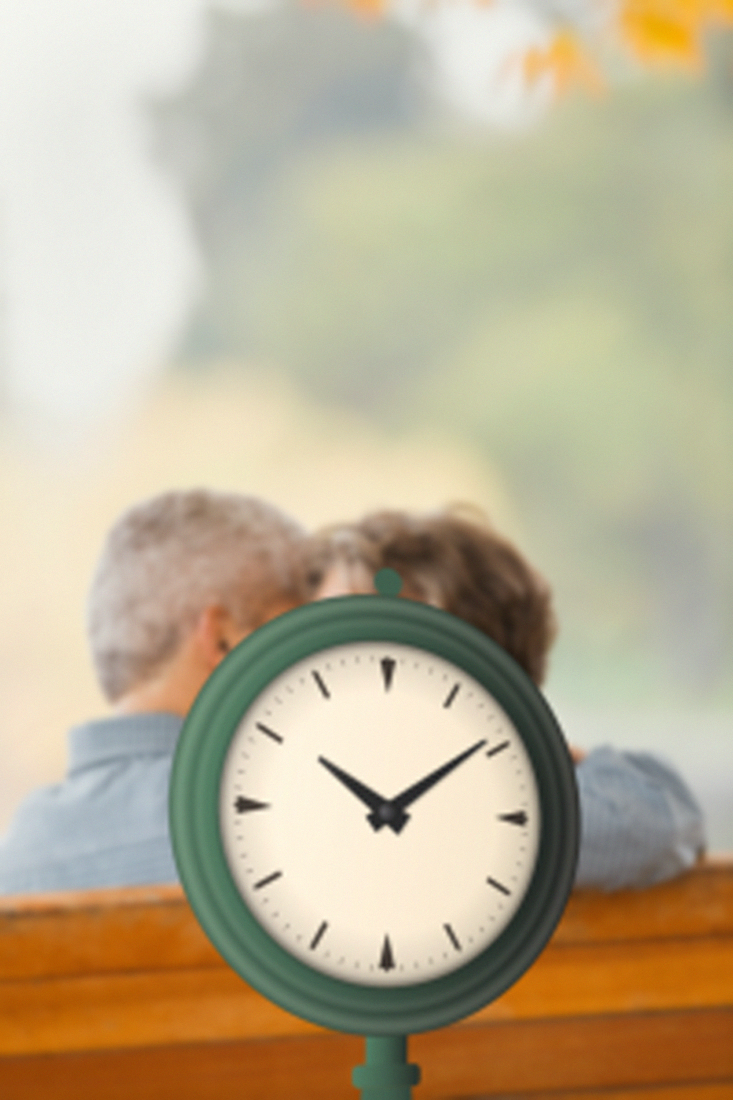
10:09
